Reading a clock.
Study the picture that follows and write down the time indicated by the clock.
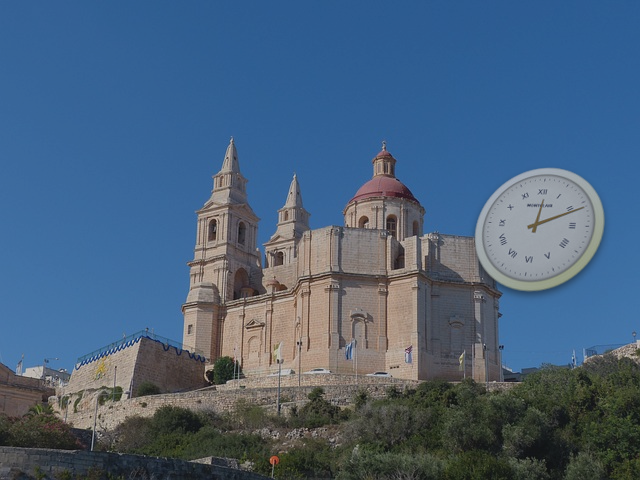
12:11
